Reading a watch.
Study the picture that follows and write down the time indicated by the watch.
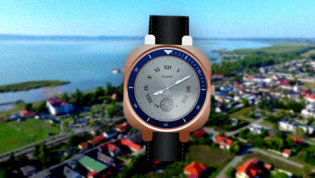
8:10
